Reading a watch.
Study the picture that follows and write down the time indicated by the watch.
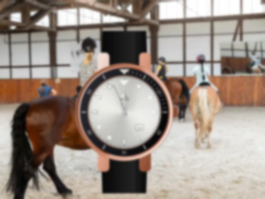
11:56
